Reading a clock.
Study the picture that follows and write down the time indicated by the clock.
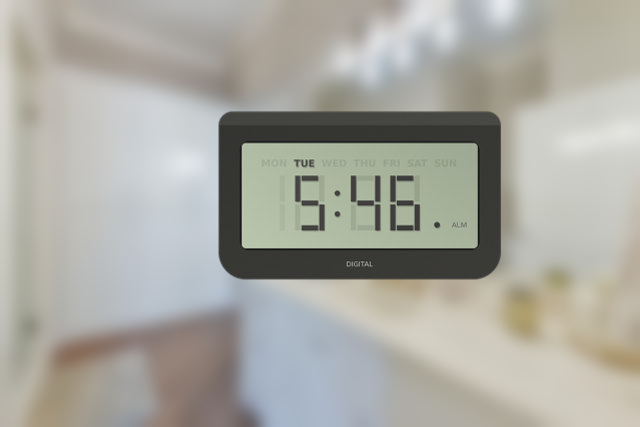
5:46
